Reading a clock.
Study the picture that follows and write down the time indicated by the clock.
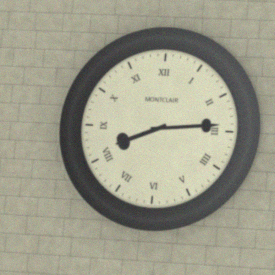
8:14
